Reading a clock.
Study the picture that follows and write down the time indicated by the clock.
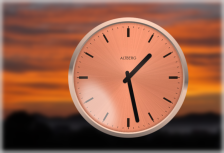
1:28
